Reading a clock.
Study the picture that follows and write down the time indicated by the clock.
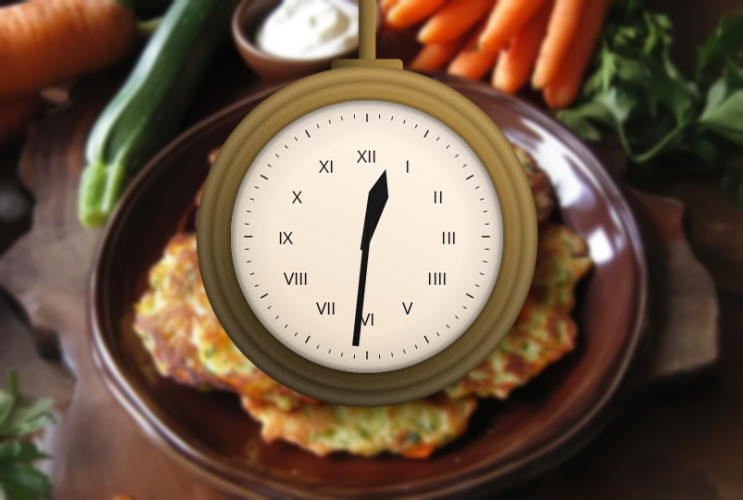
12:31
